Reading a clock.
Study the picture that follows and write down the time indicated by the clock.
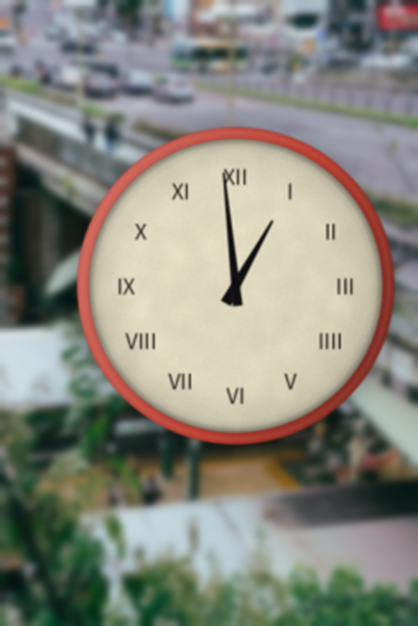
12:59
